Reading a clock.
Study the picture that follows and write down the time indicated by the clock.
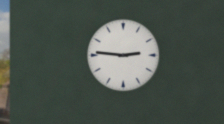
2:46
